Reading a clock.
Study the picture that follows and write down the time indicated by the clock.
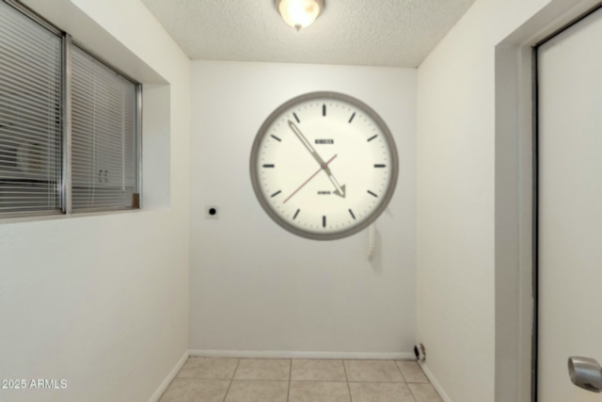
4:53:38
